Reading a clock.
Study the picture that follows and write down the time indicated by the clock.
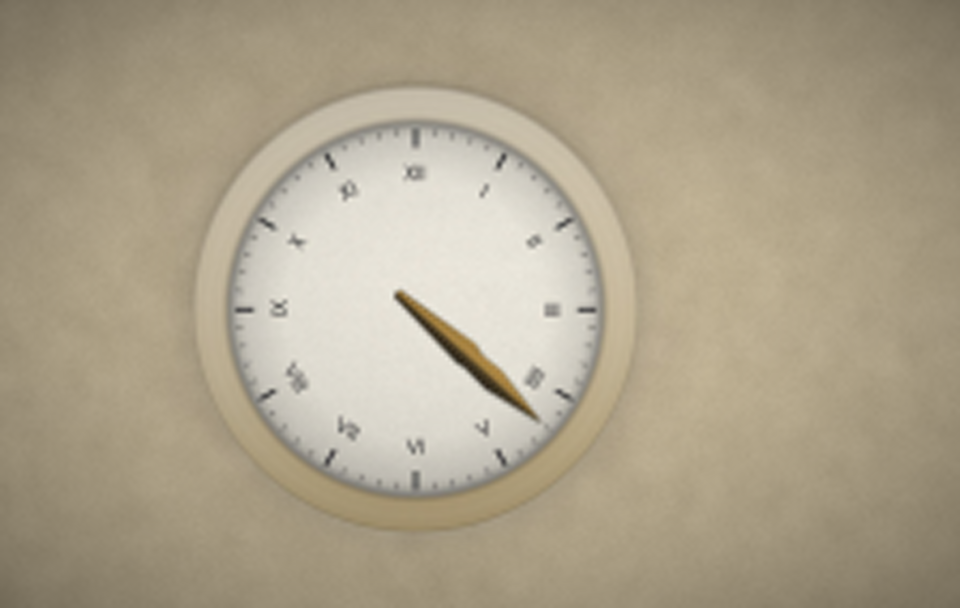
4:22
